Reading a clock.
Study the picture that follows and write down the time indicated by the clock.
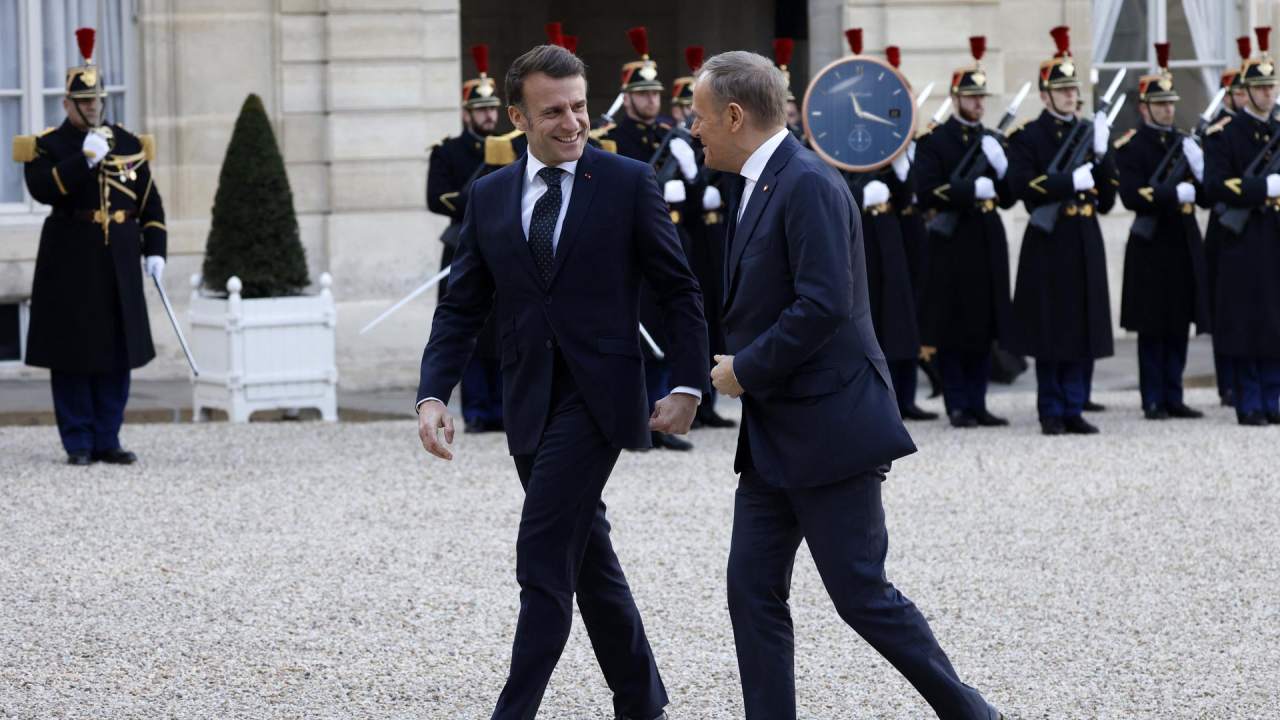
11:18
